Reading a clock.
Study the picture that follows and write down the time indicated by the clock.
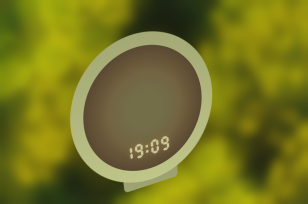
19:09
